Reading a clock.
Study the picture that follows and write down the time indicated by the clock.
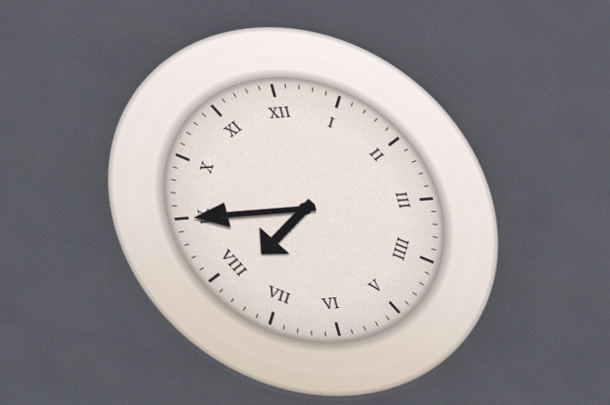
7:45
